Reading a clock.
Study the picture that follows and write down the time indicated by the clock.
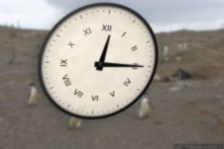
12:15
